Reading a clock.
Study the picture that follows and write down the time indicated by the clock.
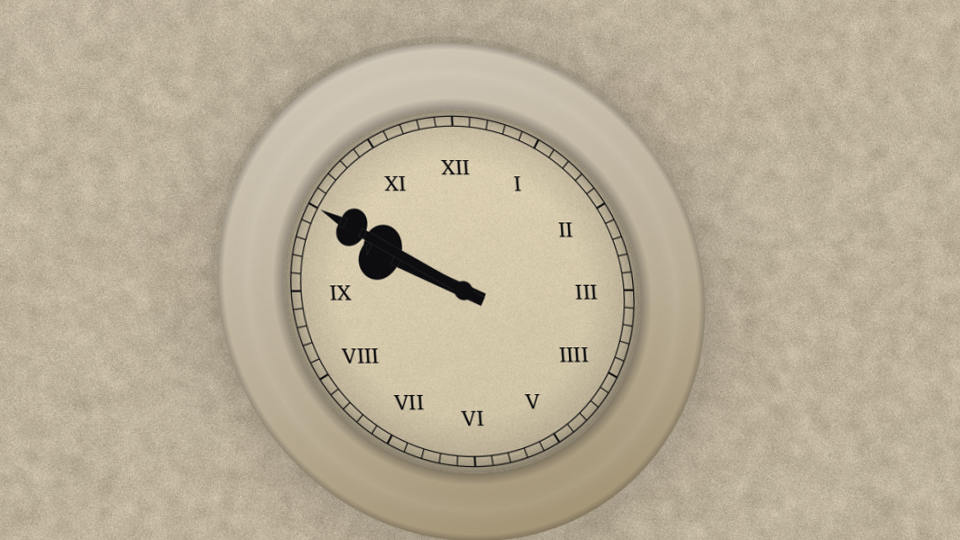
9:50
